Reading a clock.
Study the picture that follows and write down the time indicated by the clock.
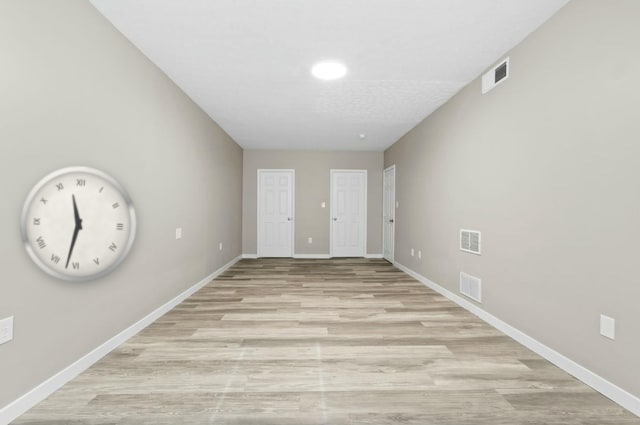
11:32
